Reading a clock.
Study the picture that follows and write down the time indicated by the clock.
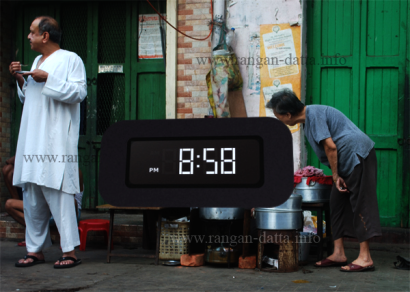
8:58
